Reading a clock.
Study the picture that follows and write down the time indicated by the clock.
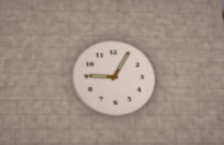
9:05
